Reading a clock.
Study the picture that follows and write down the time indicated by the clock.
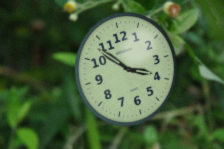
3:53
